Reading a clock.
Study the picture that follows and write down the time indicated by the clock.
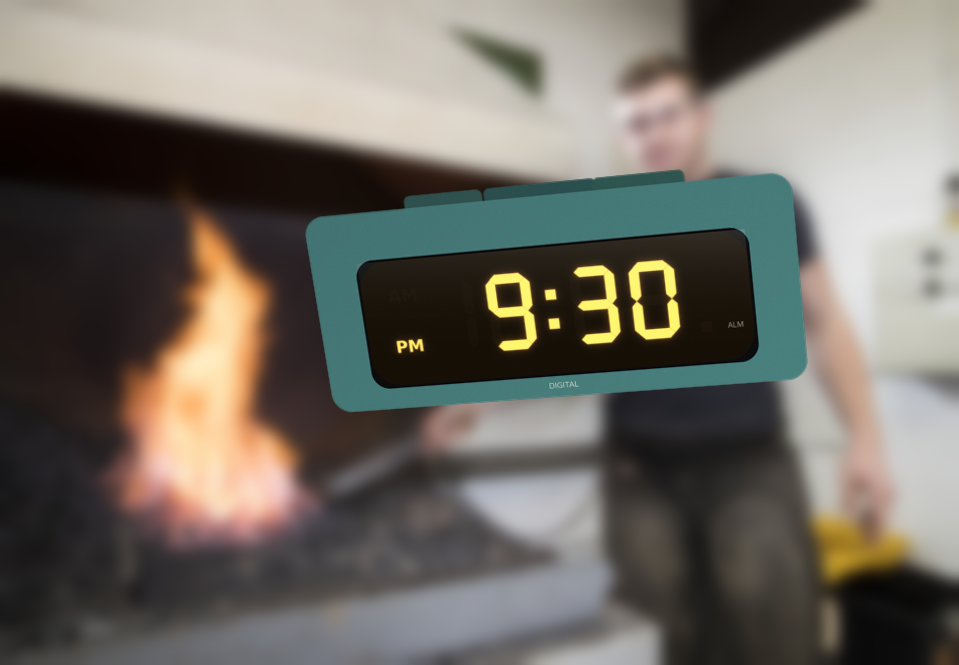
9:30
